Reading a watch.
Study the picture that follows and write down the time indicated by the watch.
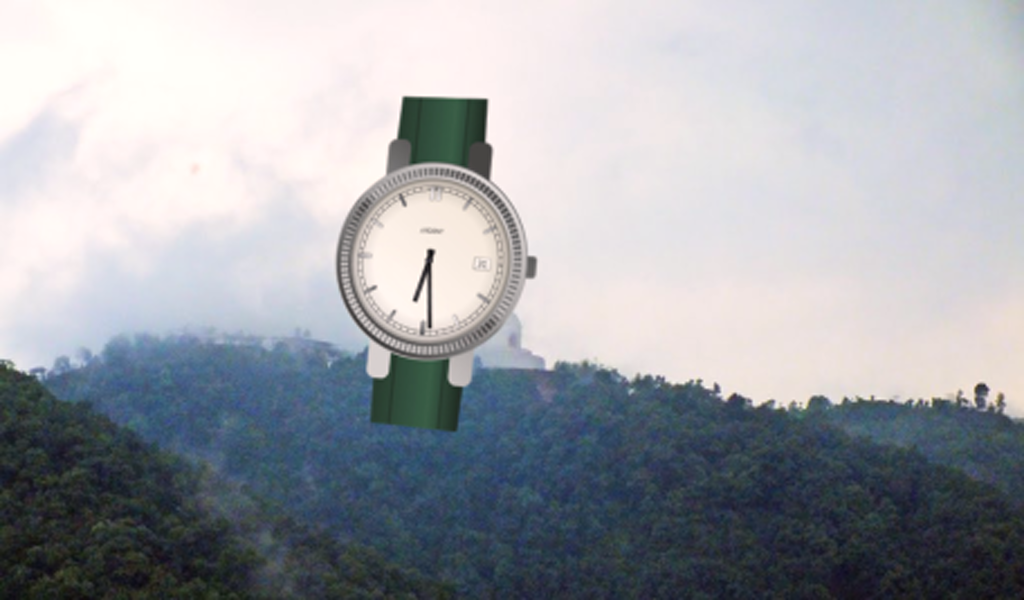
6:29
